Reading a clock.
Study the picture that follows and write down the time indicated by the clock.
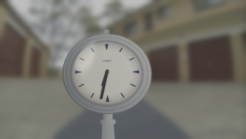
6:32
